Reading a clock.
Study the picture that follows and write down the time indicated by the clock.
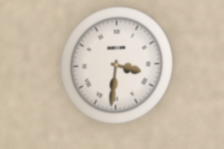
3:31
